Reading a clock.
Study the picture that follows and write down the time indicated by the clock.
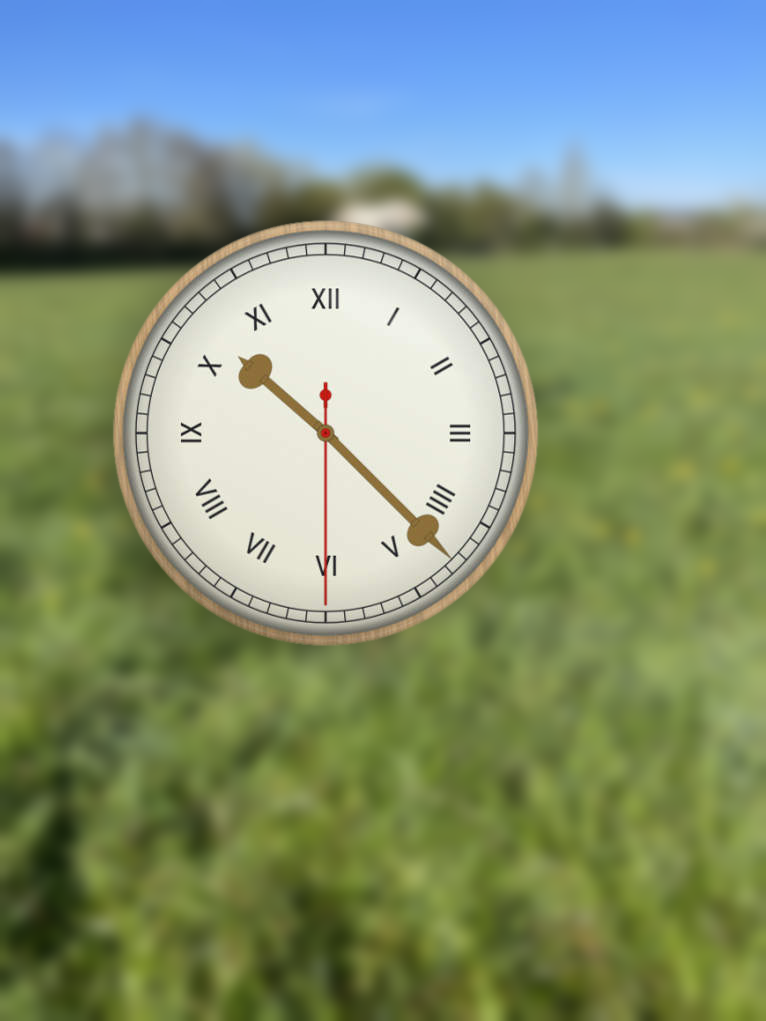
10:22:30
